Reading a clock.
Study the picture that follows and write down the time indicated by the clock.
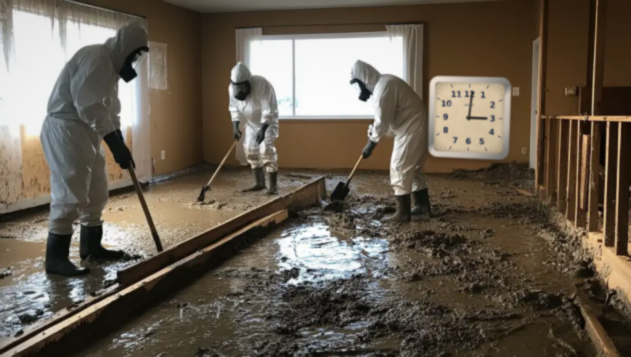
3:01
